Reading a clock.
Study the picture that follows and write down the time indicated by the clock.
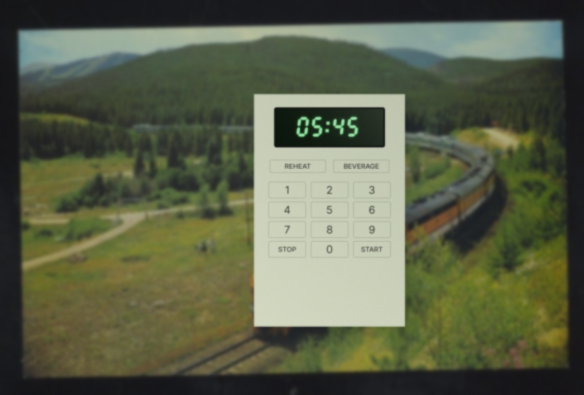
5:45
